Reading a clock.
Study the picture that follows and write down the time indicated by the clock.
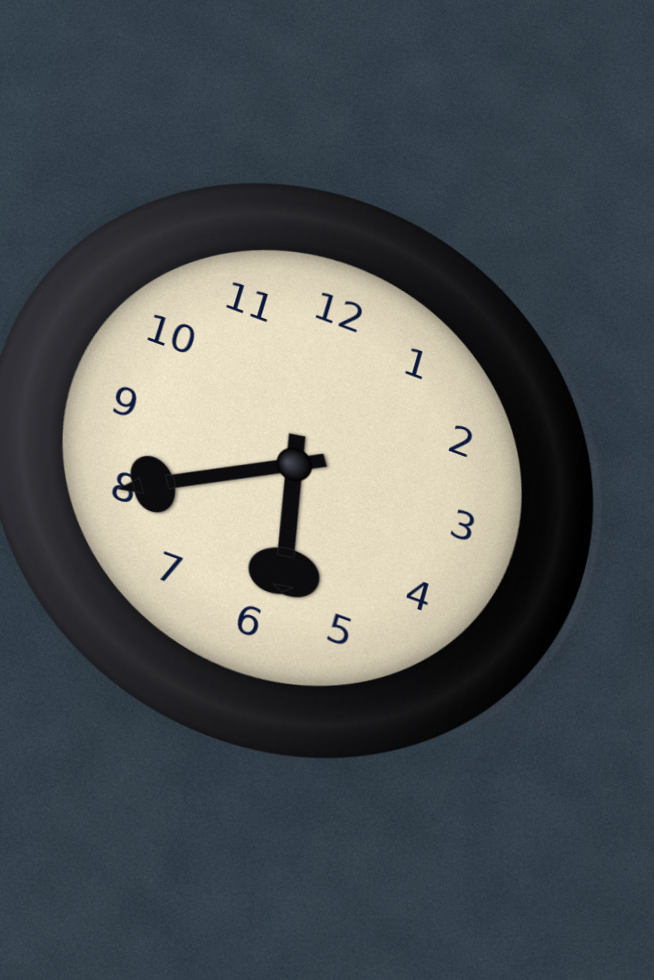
5:40
